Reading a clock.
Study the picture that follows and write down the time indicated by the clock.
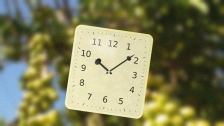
10:08
